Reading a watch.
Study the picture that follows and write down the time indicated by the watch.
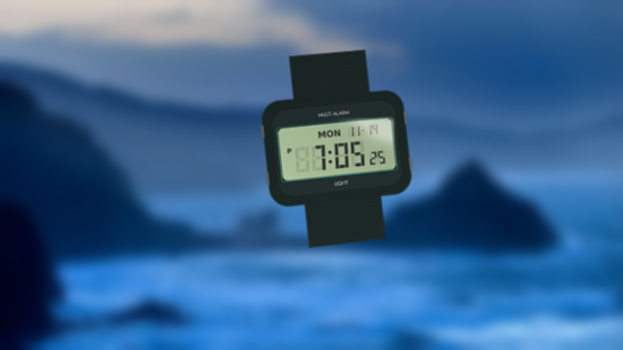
7:05:25
